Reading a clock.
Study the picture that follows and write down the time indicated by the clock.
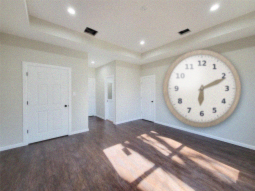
6:11
